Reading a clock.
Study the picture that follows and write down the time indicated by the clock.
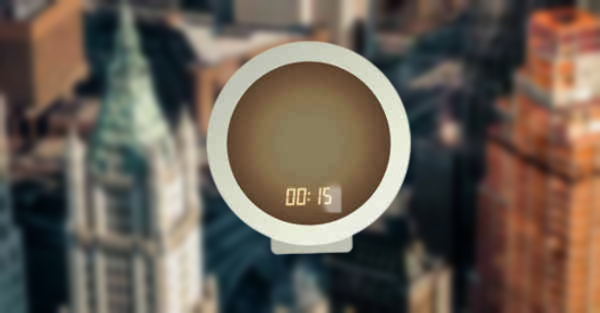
0:15
